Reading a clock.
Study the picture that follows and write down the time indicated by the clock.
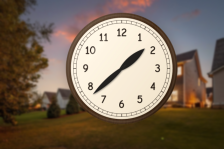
1:38
